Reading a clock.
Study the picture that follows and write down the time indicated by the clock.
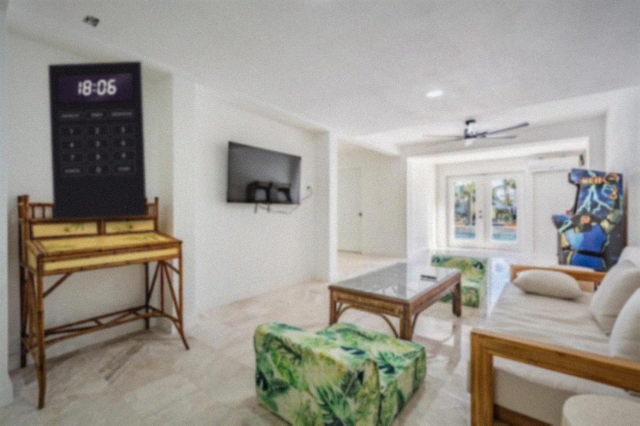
18:06
